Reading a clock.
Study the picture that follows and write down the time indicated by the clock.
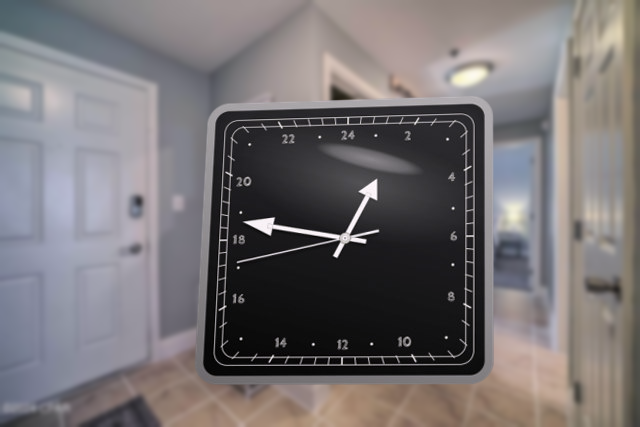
1:46:43
